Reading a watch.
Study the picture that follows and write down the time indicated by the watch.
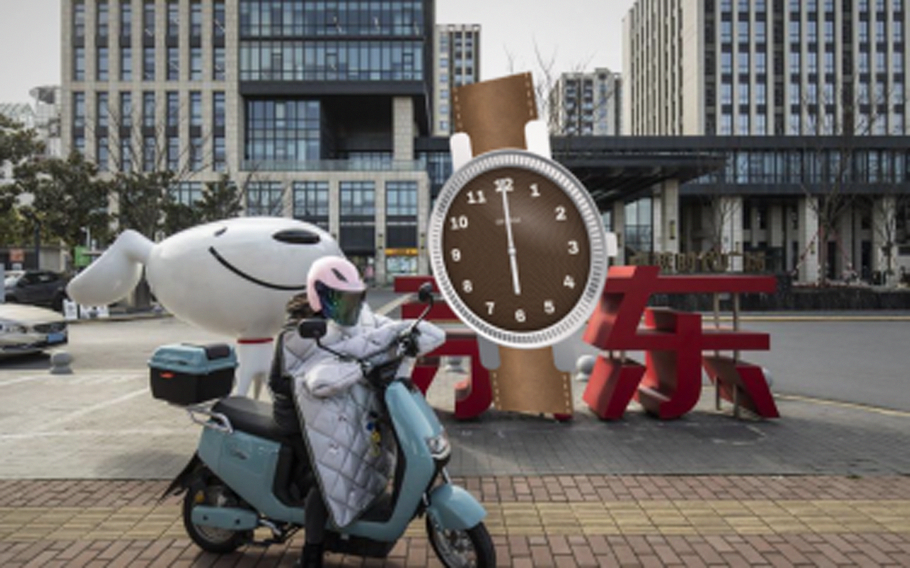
6:00
